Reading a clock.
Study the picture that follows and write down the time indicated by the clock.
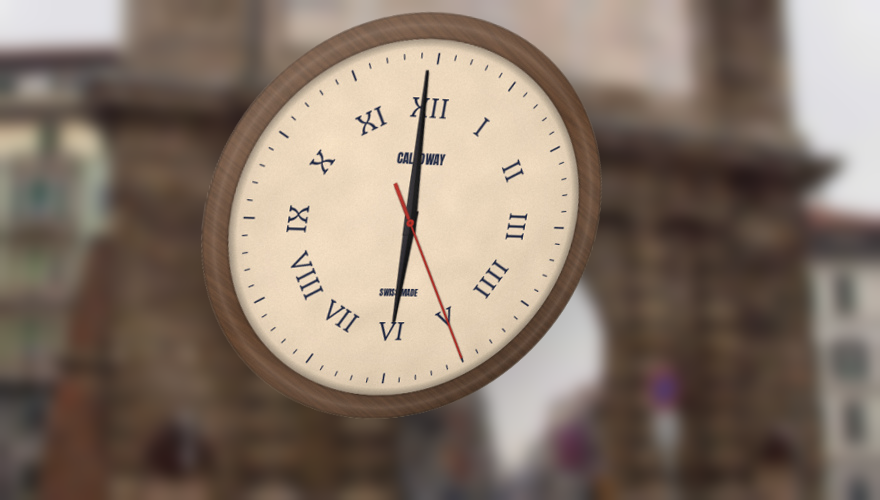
5:59:25
